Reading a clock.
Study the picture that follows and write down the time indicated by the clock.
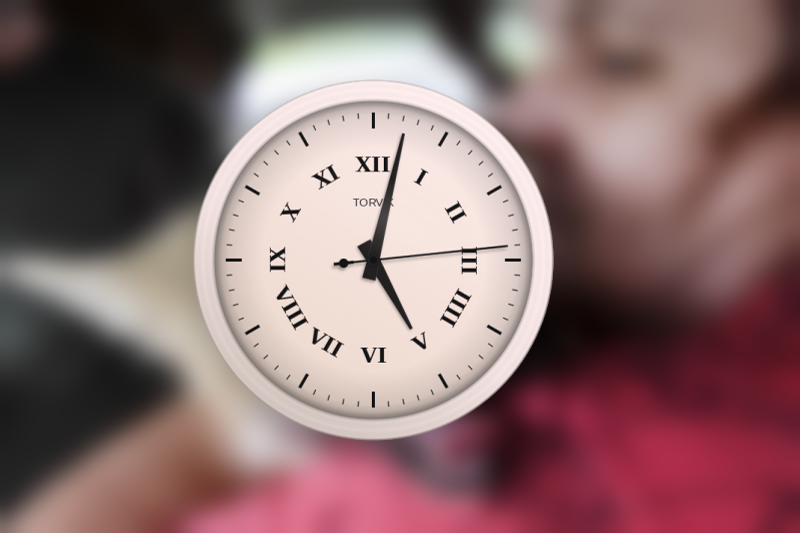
5:02:14
